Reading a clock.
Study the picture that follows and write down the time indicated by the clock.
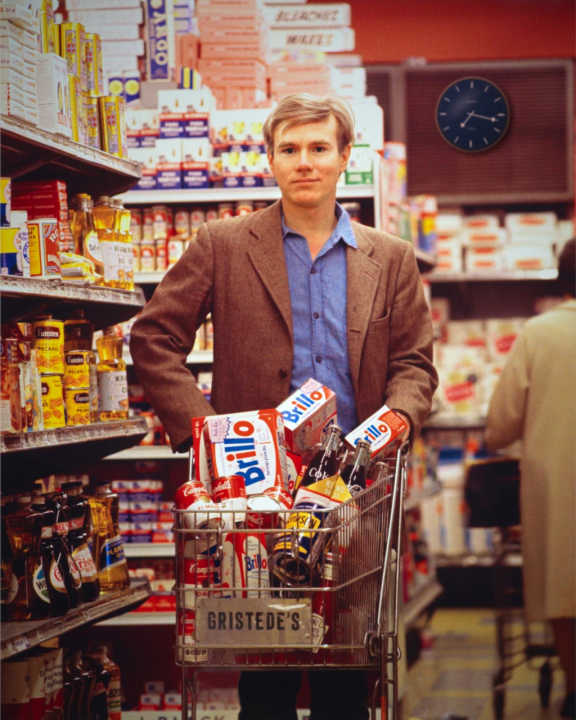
7:17
